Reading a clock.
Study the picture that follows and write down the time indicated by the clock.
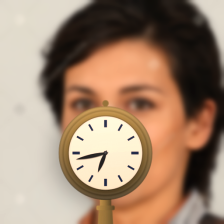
6:43
